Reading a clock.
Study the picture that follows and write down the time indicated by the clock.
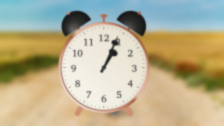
1:04
